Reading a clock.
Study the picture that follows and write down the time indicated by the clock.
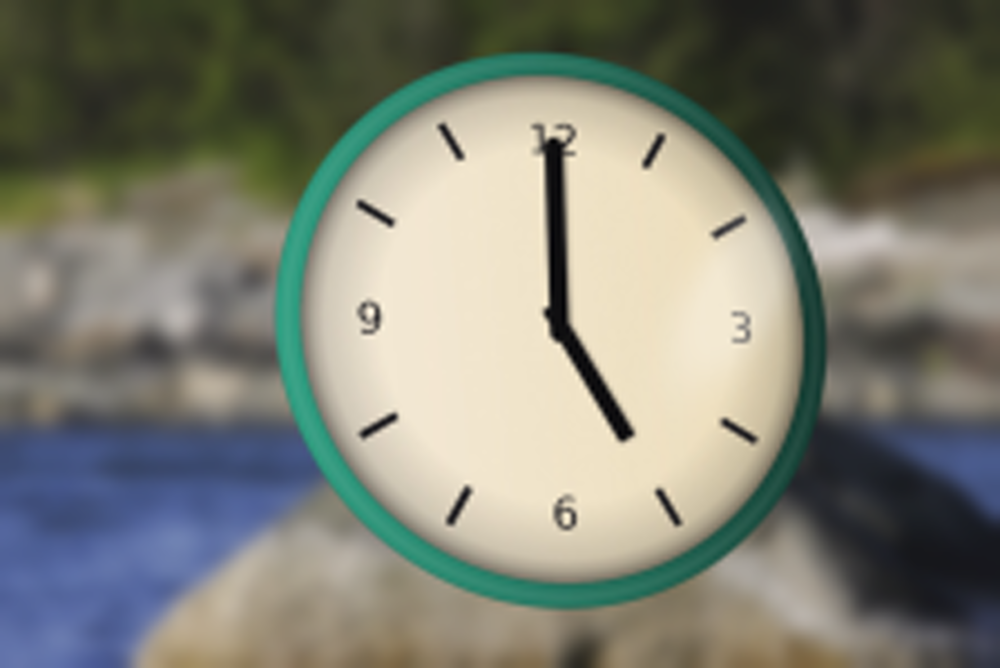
5:00
